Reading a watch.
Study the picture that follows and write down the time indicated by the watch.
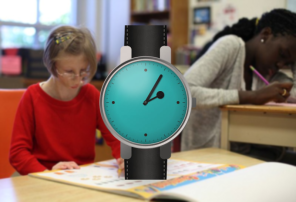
2:05
